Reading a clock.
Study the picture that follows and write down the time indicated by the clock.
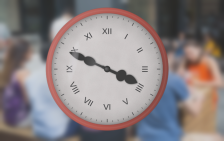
3:49
